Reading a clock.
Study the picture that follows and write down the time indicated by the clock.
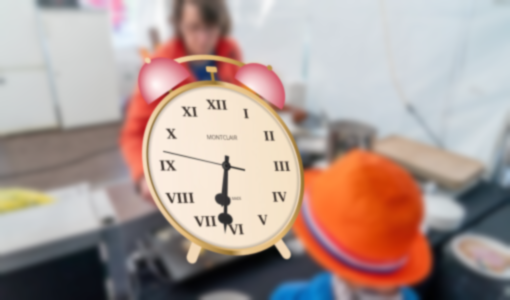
6:31:47
